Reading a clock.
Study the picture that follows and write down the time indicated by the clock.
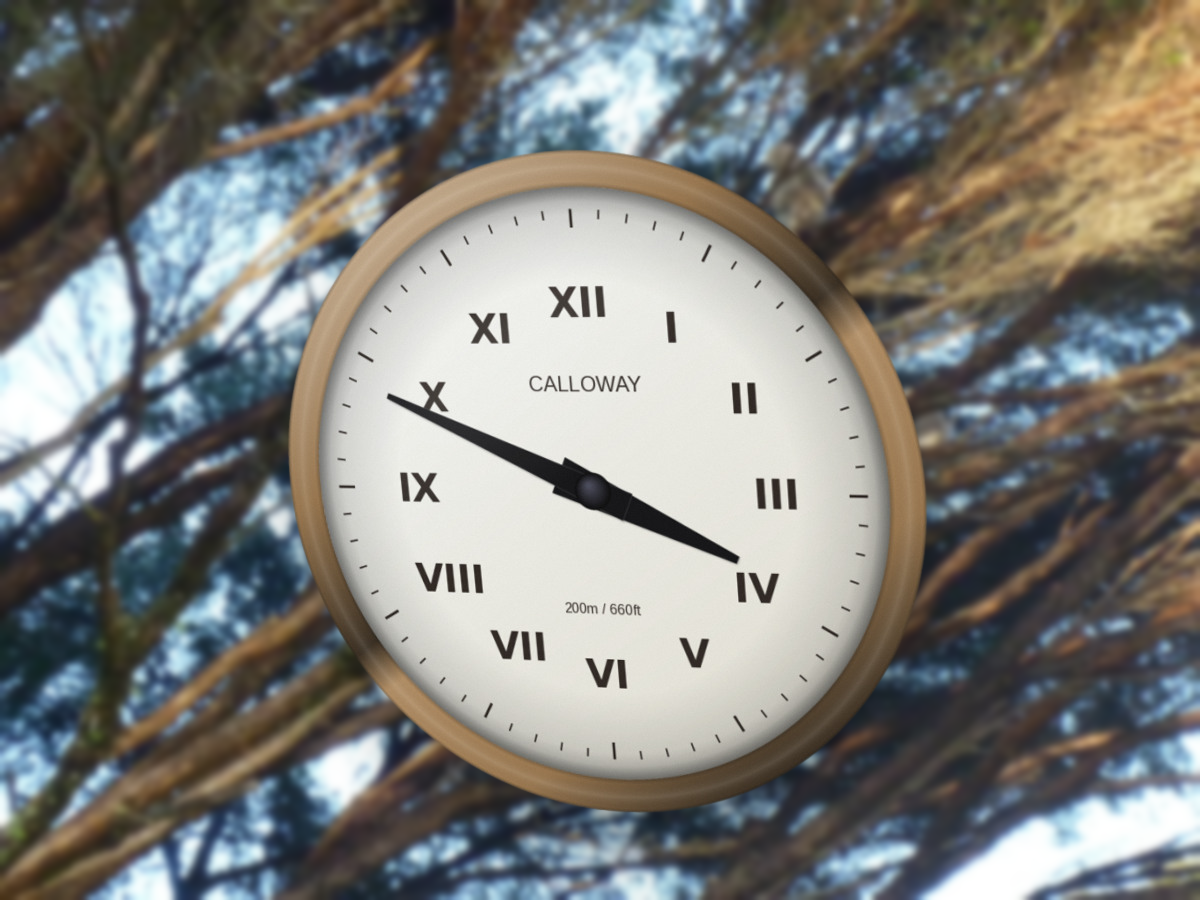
3:49
